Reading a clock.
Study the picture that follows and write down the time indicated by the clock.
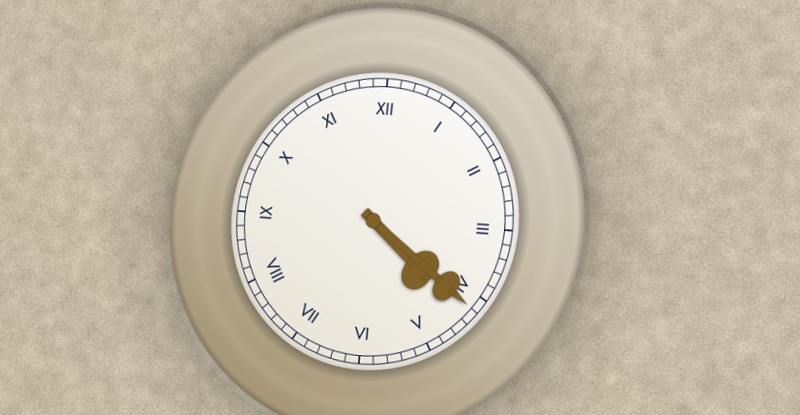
4:21
